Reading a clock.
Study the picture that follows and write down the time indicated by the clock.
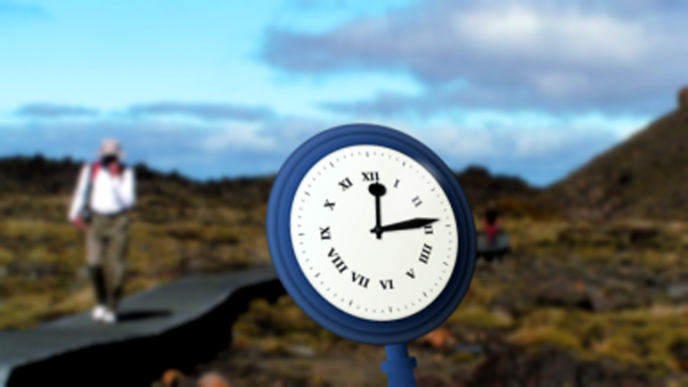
12:14
